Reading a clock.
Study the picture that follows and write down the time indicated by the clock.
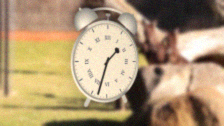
1:33
